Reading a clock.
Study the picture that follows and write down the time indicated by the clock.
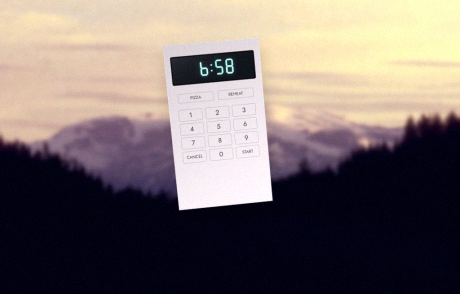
6:58
